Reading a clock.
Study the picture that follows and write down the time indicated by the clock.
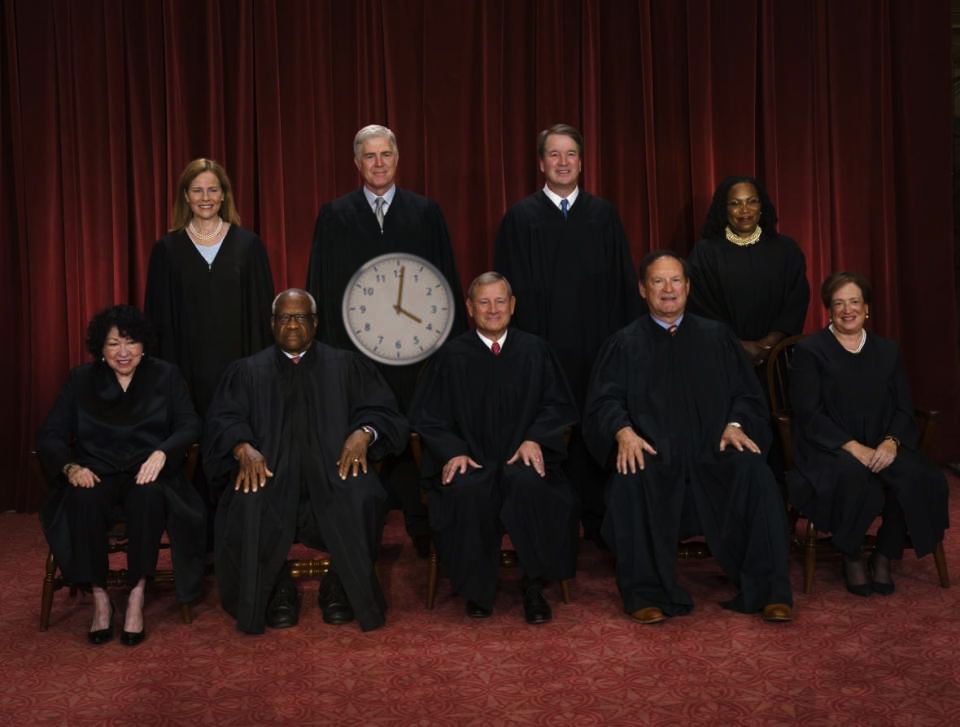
4:01
